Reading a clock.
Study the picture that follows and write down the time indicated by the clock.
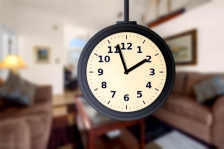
1:57
